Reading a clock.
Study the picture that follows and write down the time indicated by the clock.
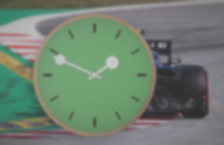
1:49
